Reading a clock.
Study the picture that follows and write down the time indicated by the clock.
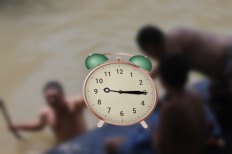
9:15
